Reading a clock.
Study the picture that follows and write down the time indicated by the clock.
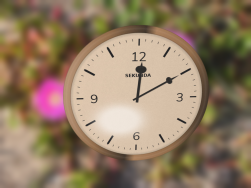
12:10
